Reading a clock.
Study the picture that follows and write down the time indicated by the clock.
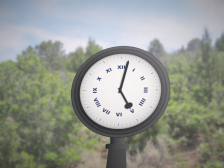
5:02
